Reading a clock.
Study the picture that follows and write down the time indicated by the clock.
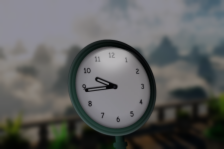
9:44
